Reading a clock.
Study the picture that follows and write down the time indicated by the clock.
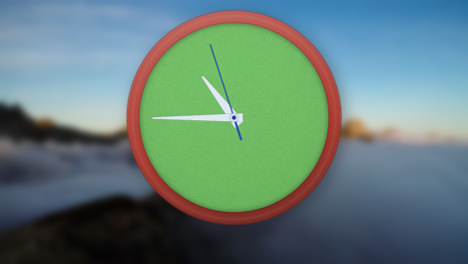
10:44:57
